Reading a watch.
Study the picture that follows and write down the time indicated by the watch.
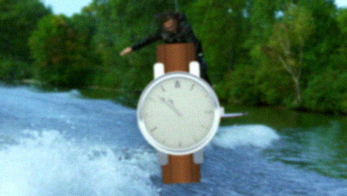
10:52
